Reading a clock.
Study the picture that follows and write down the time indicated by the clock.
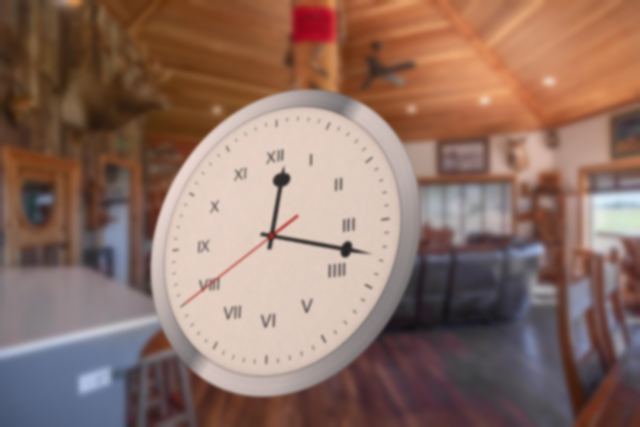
12:17:40
